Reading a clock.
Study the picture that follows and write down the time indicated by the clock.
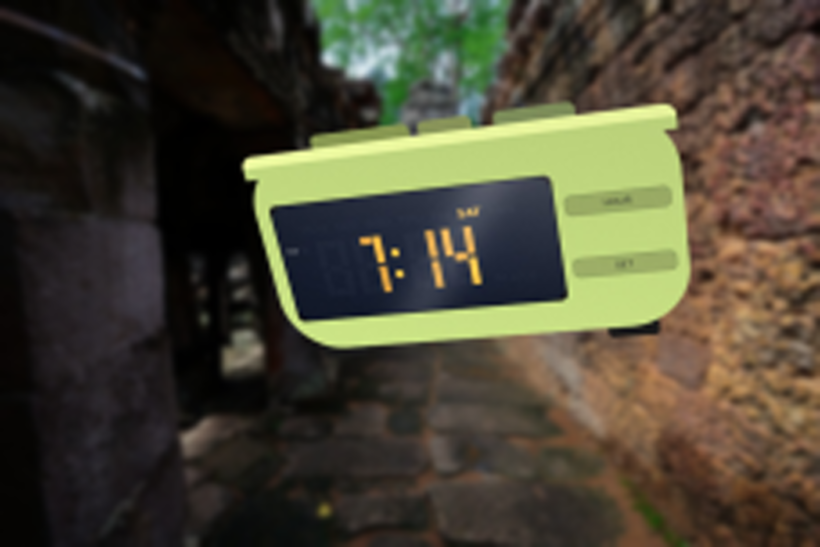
7:14
